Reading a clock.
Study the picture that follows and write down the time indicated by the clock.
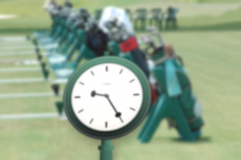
9:25
